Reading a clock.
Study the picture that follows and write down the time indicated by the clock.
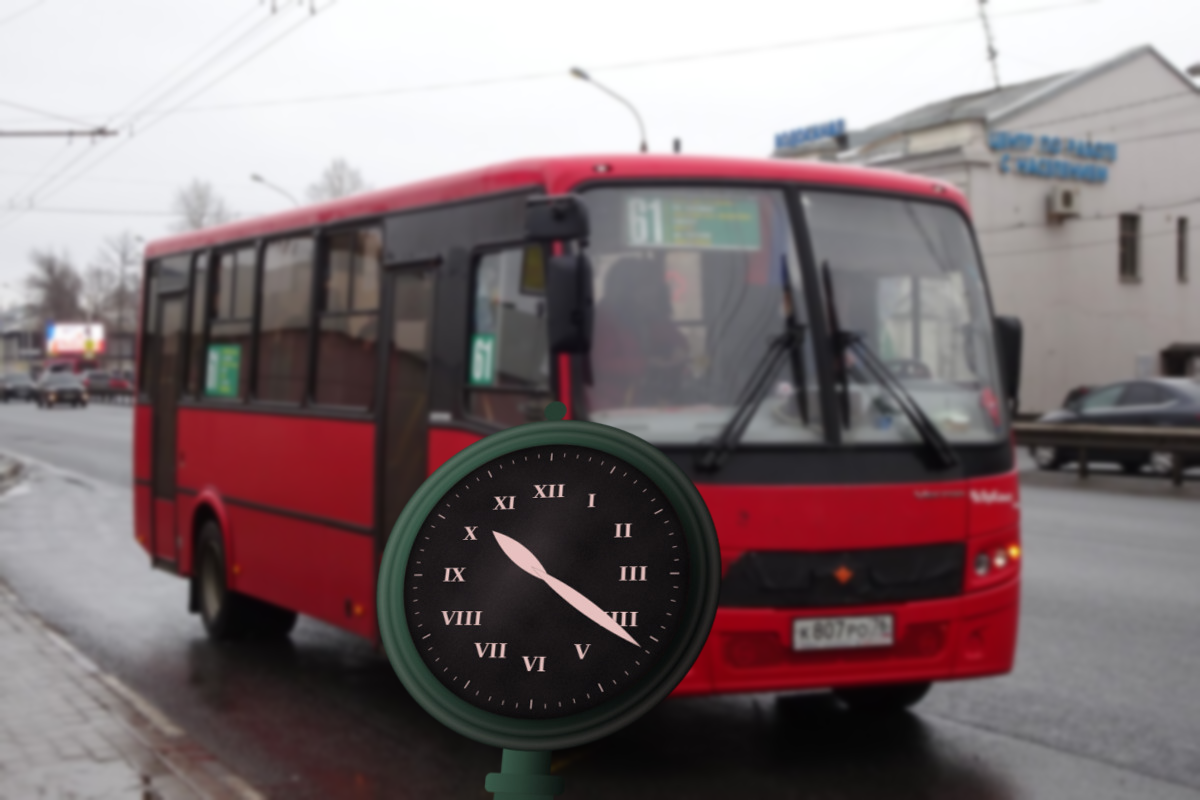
10:21
